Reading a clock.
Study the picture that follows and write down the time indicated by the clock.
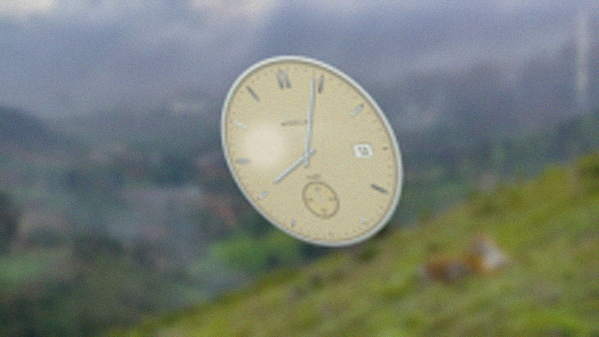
8:04
